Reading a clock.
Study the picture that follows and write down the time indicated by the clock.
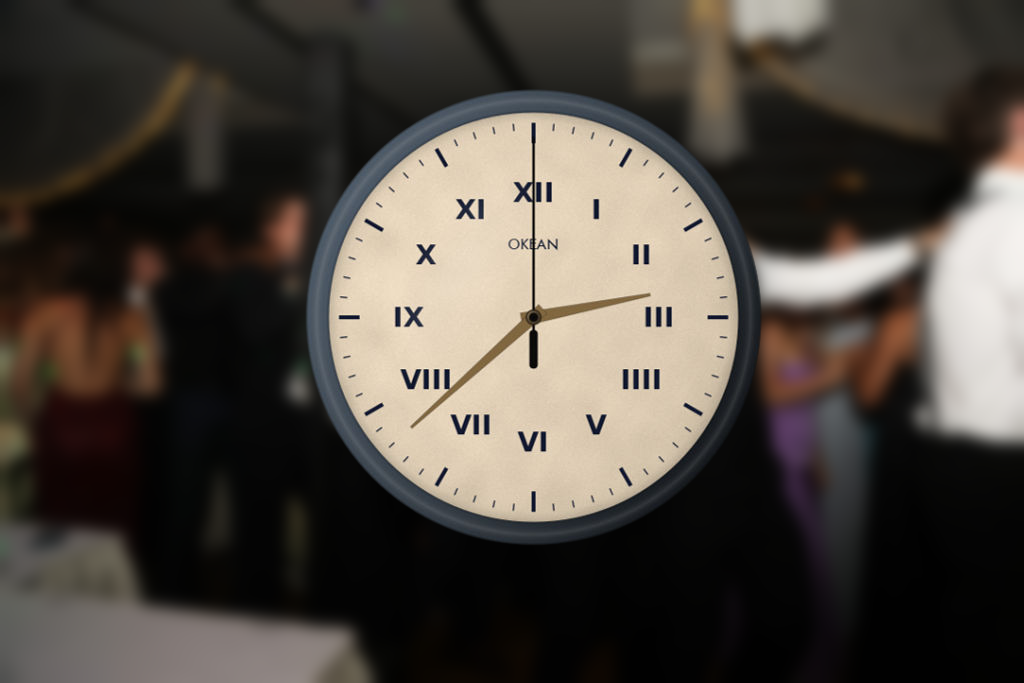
2:38:00
